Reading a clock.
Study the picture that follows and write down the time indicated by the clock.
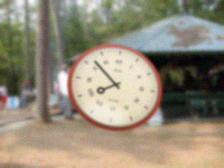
7:52
